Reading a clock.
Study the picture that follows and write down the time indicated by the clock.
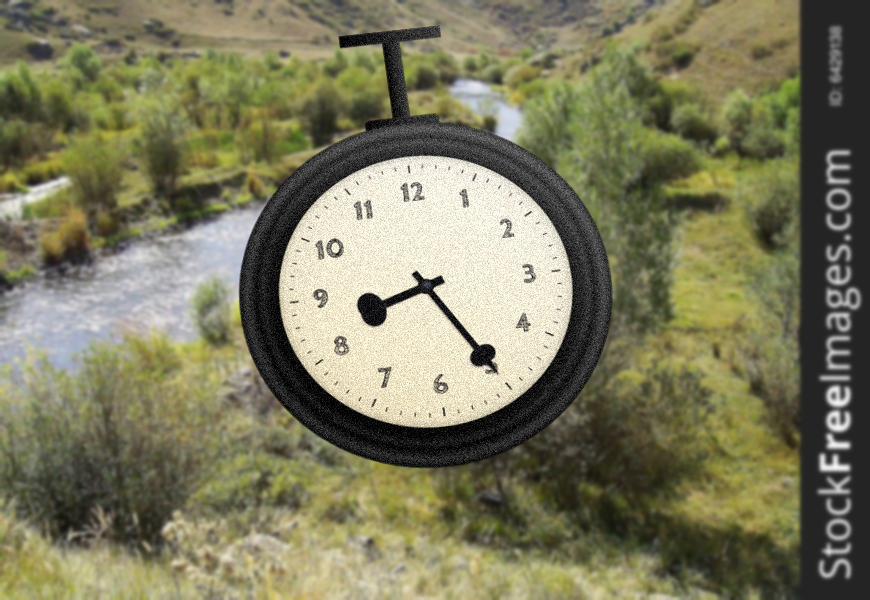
8:25
